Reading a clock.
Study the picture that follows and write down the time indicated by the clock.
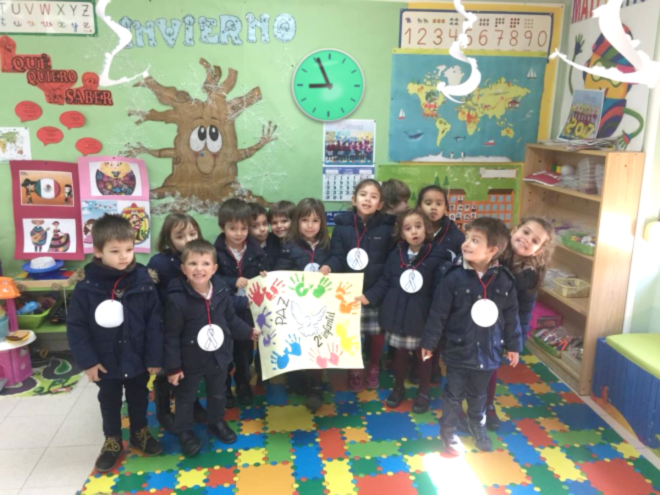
8:56
